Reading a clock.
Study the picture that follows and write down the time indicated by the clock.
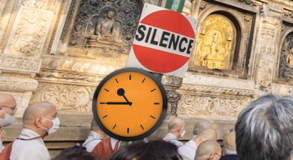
10:45
